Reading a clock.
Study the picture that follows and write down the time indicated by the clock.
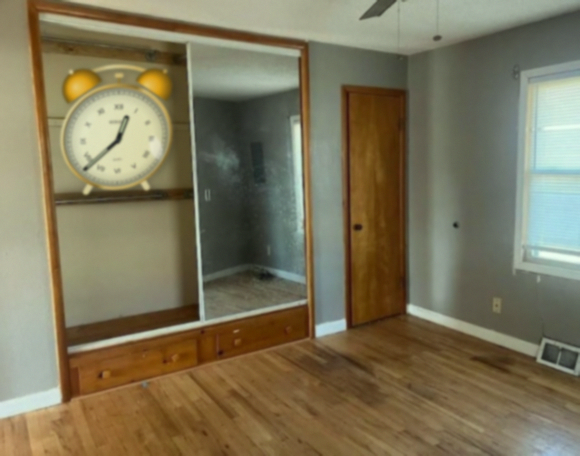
12:38
